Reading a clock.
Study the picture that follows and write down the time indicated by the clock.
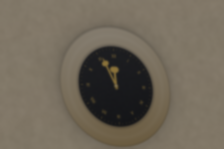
11:56
